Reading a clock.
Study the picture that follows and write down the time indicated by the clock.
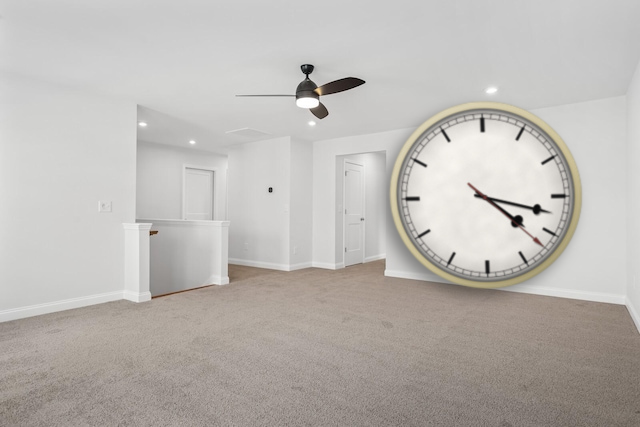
4:17:22
